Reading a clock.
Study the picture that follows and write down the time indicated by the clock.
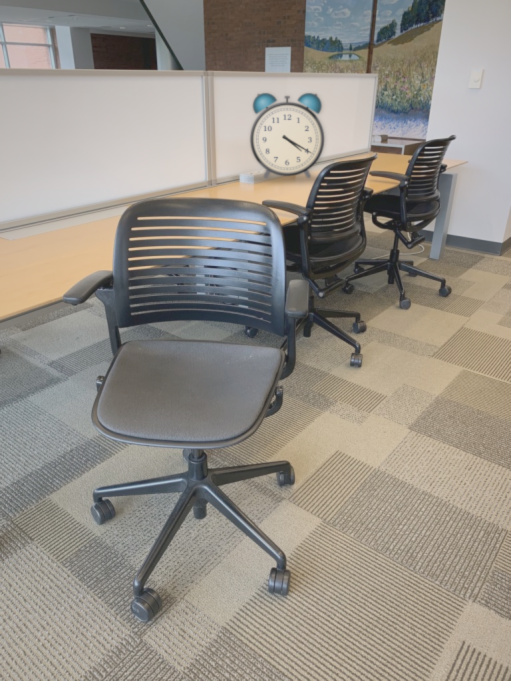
4:20
